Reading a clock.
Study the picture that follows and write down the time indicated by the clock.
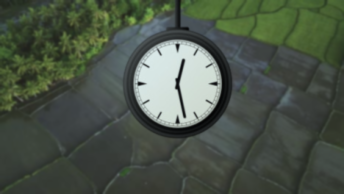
12:28
